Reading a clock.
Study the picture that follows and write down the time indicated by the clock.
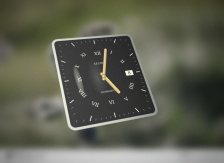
5:03
